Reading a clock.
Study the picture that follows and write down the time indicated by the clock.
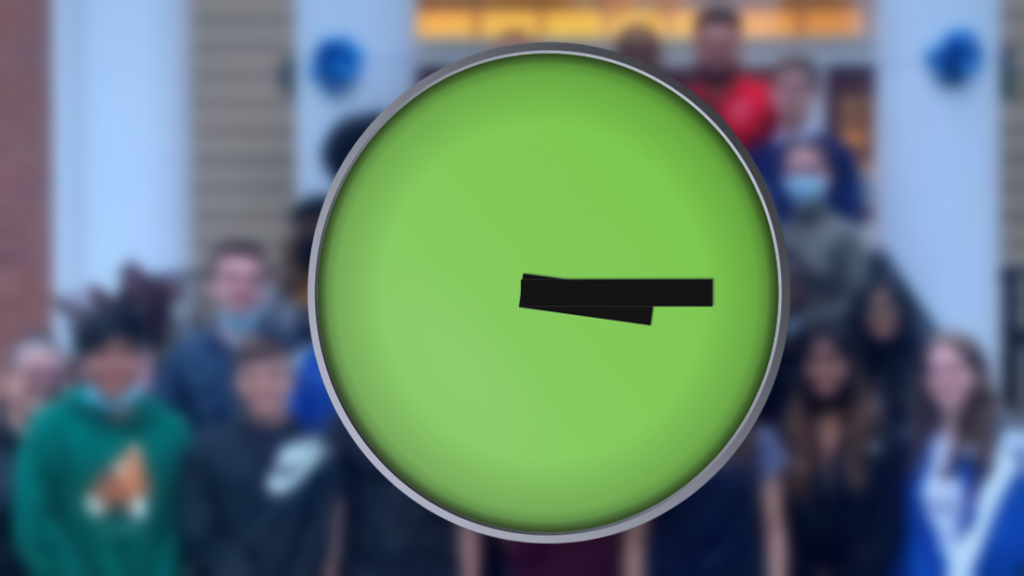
3:15
